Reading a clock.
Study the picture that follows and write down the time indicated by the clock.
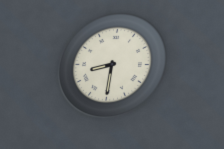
8:30
